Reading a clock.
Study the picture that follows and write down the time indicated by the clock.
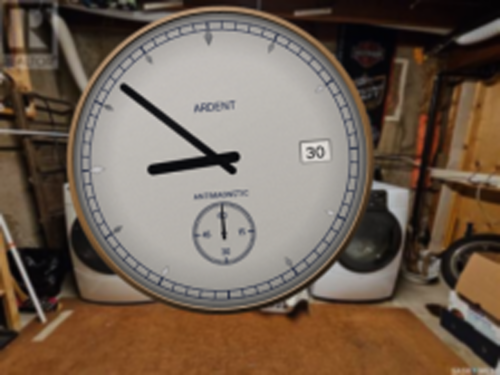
8:52
